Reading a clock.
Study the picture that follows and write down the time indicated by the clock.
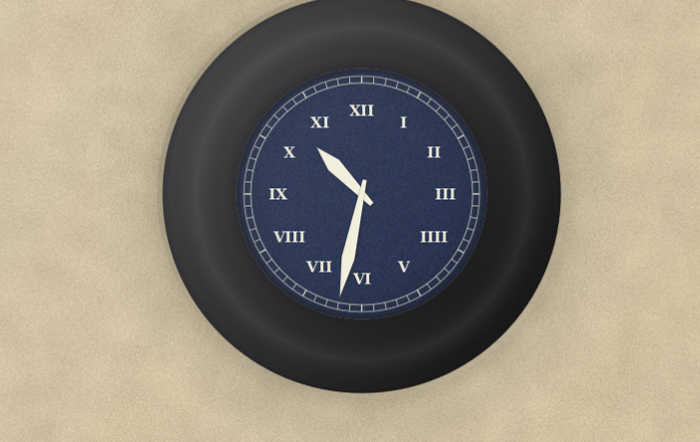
10:32
